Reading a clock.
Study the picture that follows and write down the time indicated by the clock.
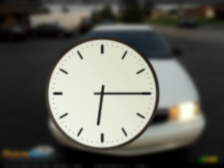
6:15
